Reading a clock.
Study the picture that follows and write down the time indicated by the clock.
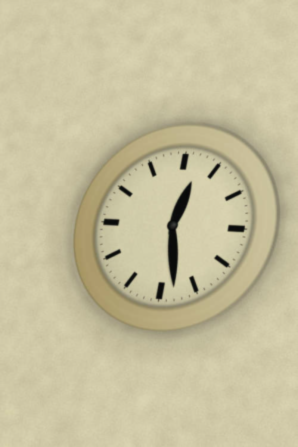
12:28
